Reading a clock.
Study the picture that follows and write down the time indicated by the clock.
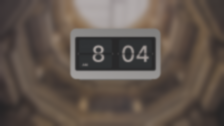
8:04
